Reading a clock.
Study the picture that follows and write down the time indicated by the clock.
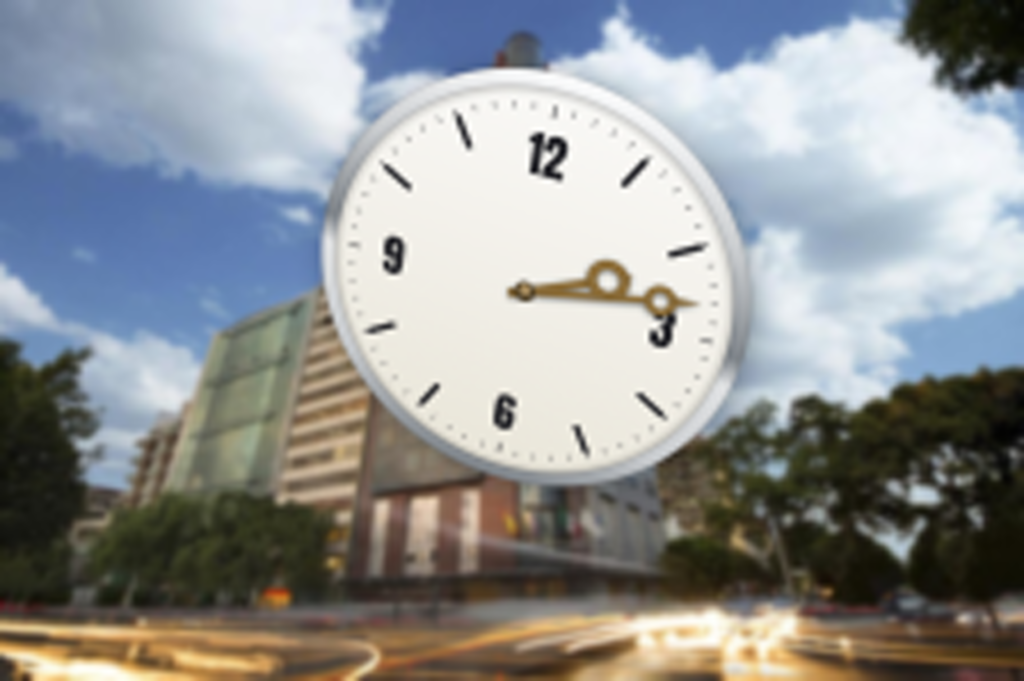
2:13
